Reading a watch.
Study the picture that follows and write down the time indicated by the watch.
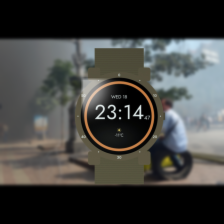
23:14
